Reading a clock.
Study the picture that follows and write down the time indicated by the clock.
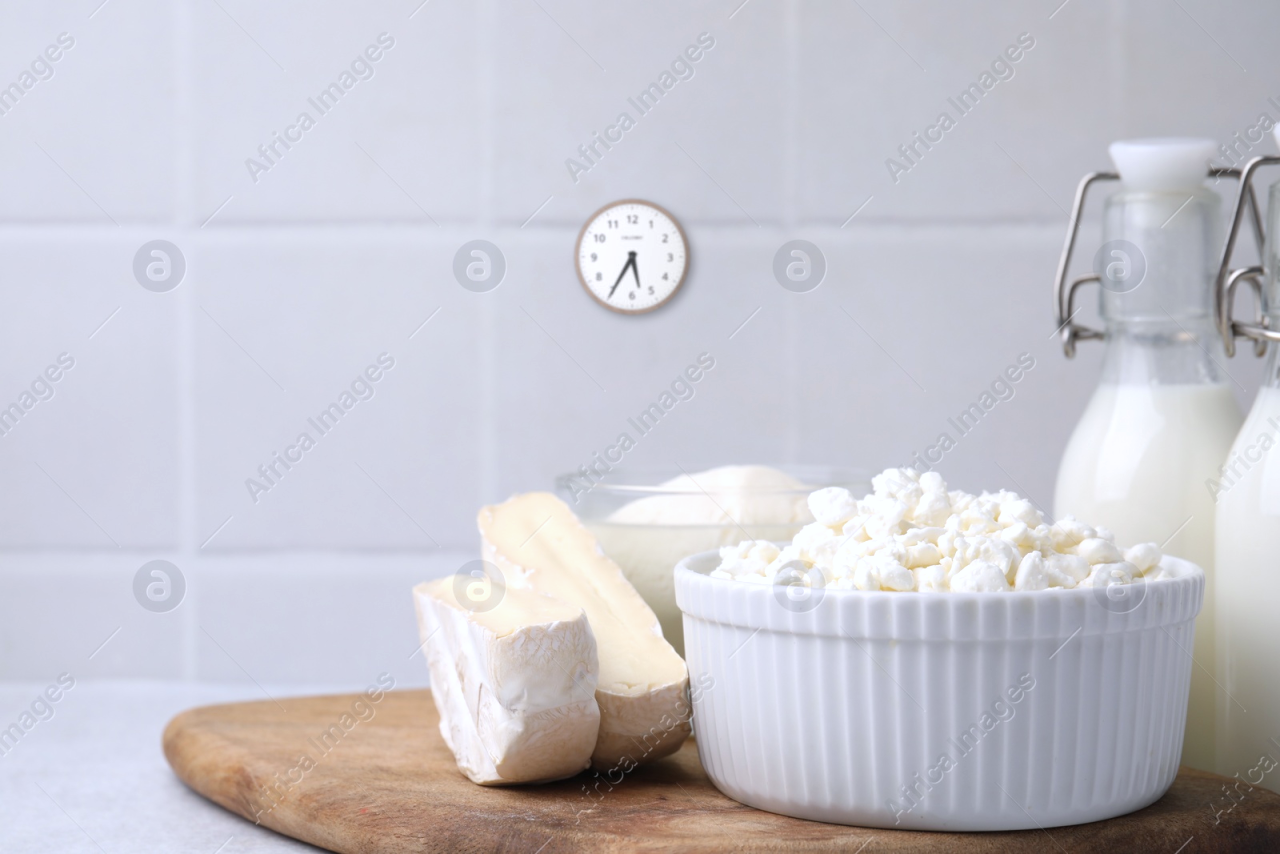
5:35
